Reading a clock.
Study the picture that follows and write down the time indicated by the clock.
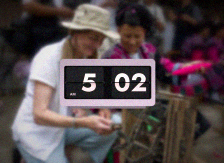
5:02
